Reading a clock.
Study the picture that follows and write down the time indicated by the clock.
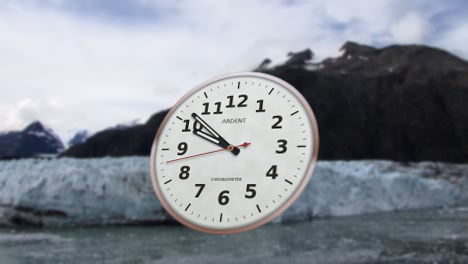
9:51:43
